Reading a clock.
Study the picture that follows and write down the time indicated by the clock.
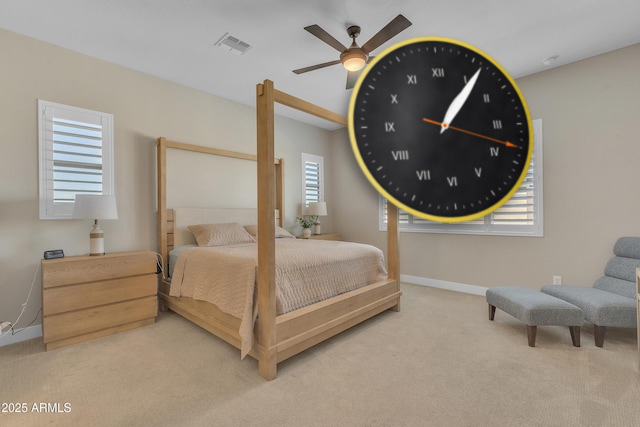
1:06:18
